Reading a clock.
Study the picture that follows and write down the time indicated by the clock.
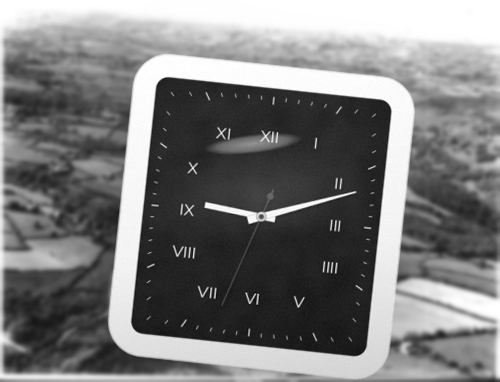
9:11:33
